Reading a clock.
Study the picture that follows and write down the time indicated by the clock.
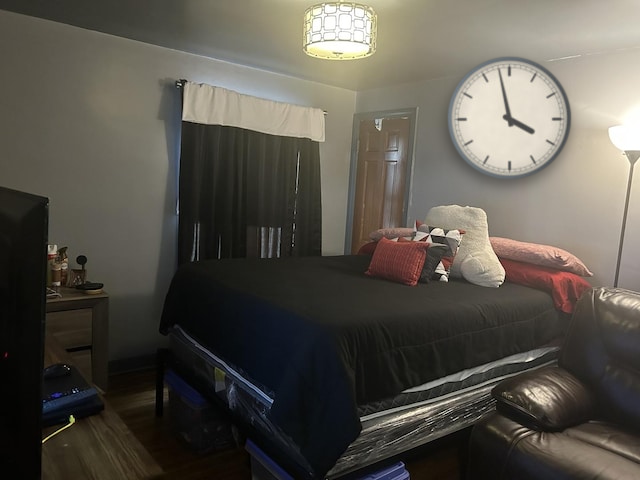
3:58
